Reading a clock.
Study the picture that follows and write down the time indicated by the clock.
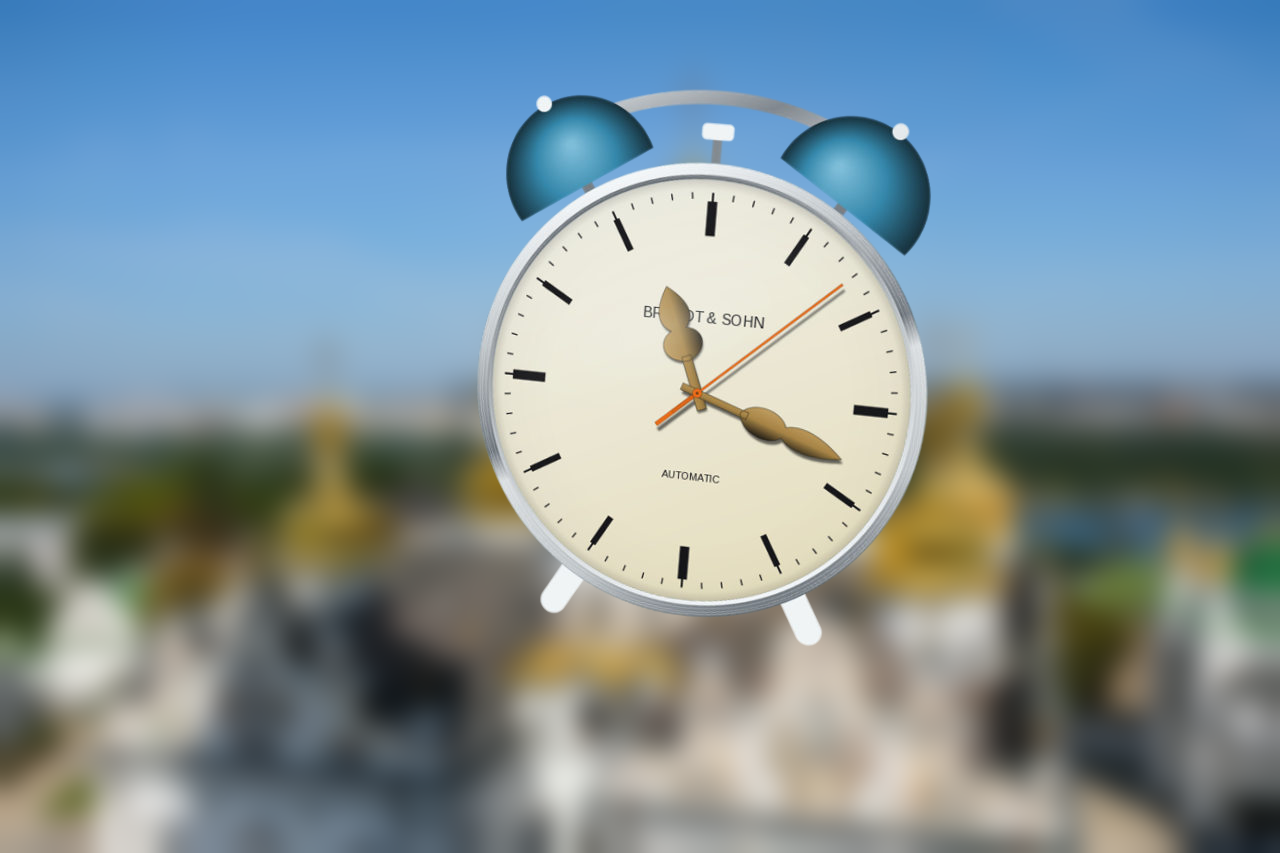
11:18:08
